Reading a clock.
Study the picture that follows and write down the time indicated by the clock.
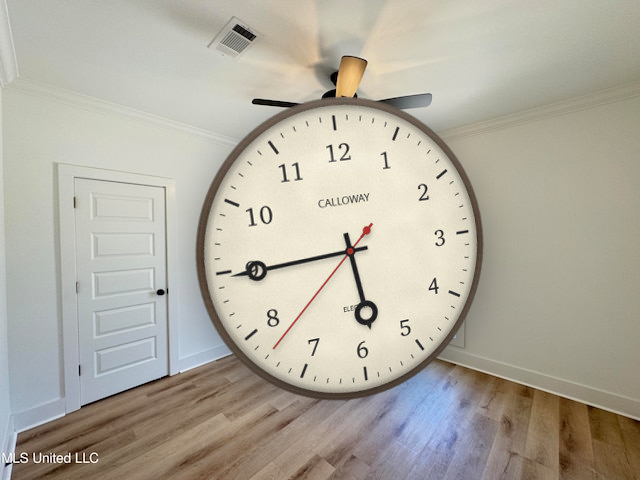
5:44:38
